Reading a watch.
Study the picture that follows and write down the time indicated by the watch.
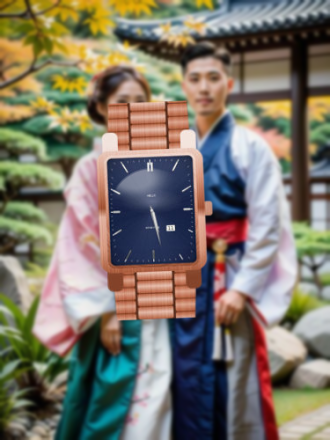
5:28
